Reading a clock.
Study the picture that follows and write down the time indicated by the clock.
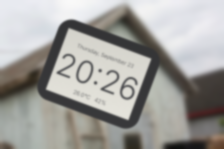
20:26
